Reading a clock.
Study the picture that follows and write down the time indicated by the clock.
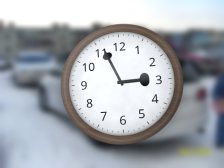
2:56
